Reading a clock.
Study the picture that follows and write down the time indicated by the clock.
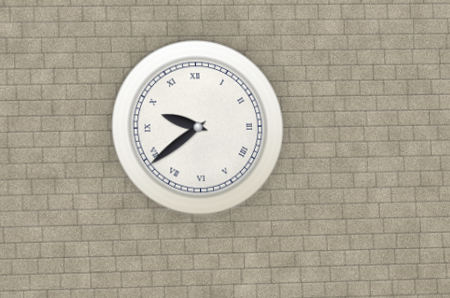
9:39
